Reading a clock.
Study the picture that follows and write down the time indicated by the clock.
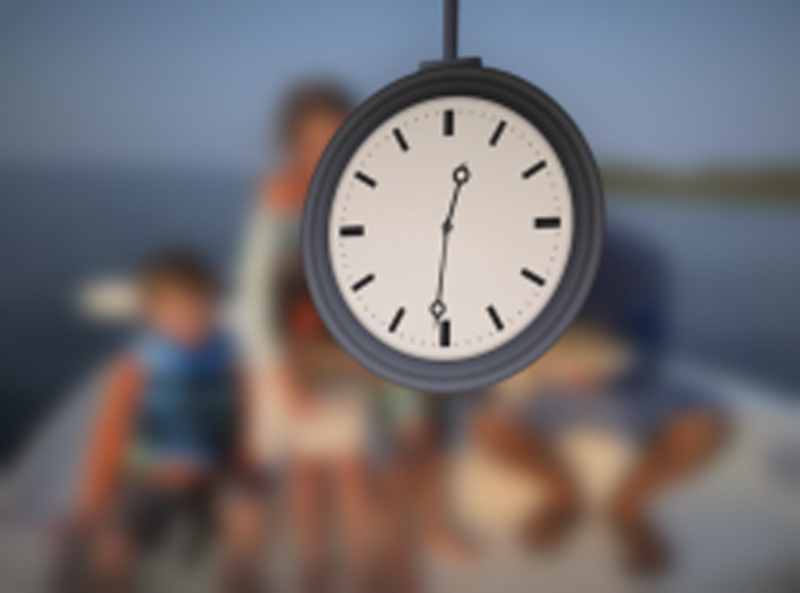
12:31
